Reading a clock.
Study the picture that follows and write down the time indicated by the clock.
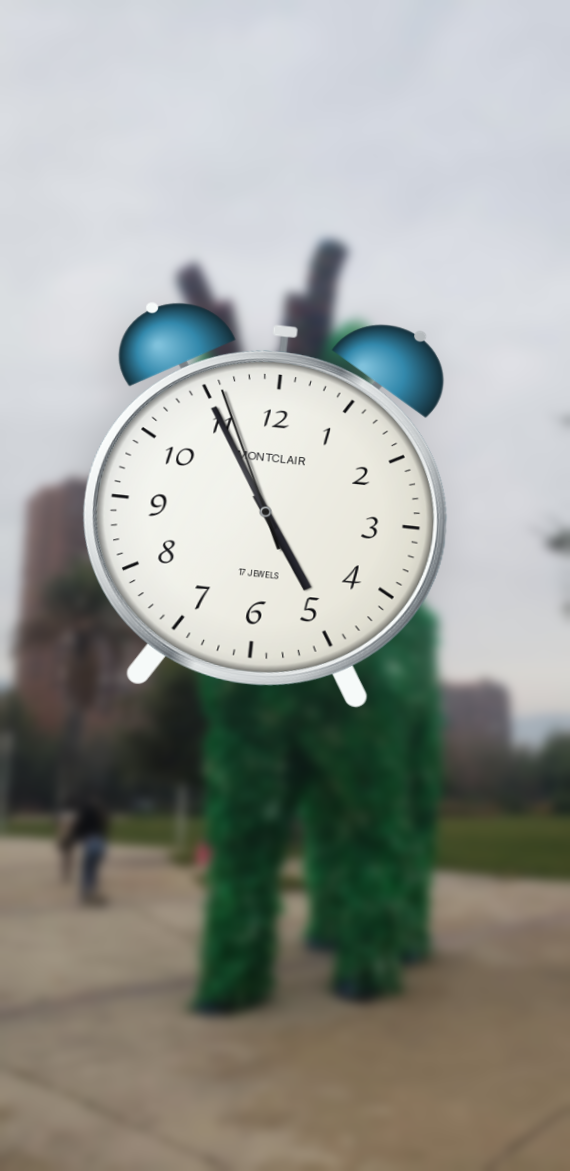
4:54:56
